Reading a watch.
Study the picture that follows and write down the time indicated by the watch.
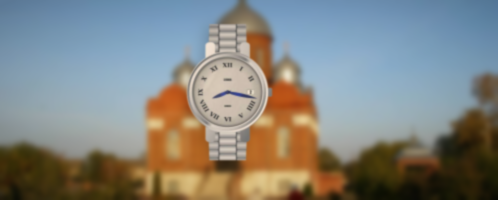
8:17
